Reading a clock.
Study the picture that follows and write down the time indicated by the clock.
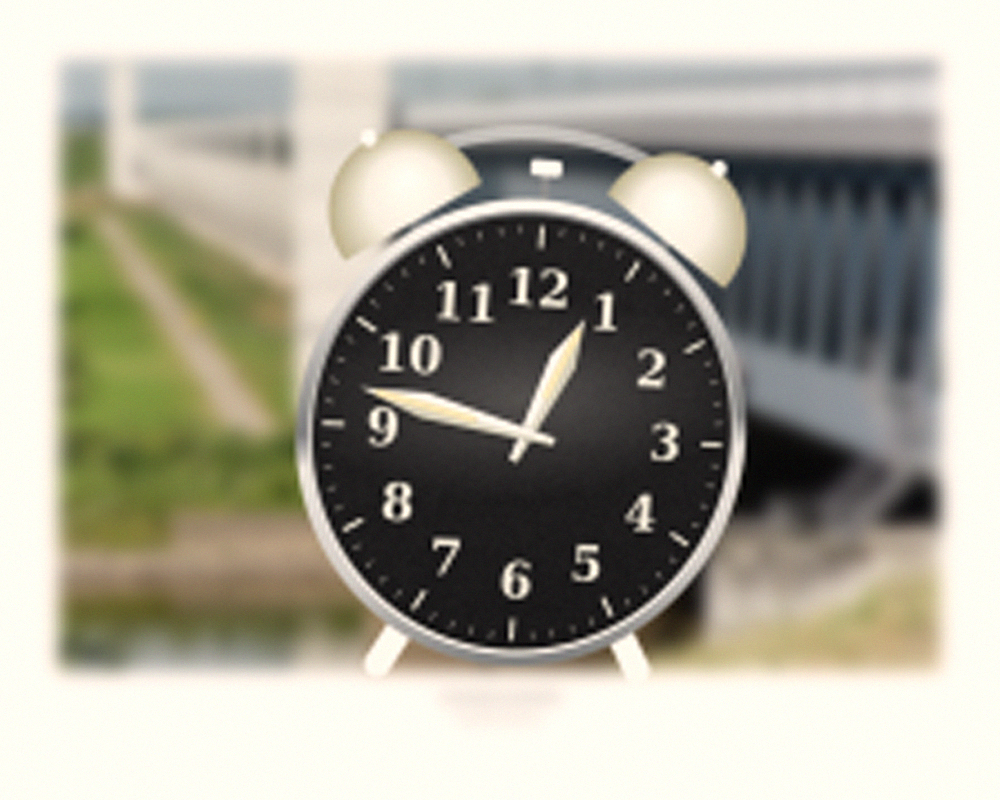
12:47
